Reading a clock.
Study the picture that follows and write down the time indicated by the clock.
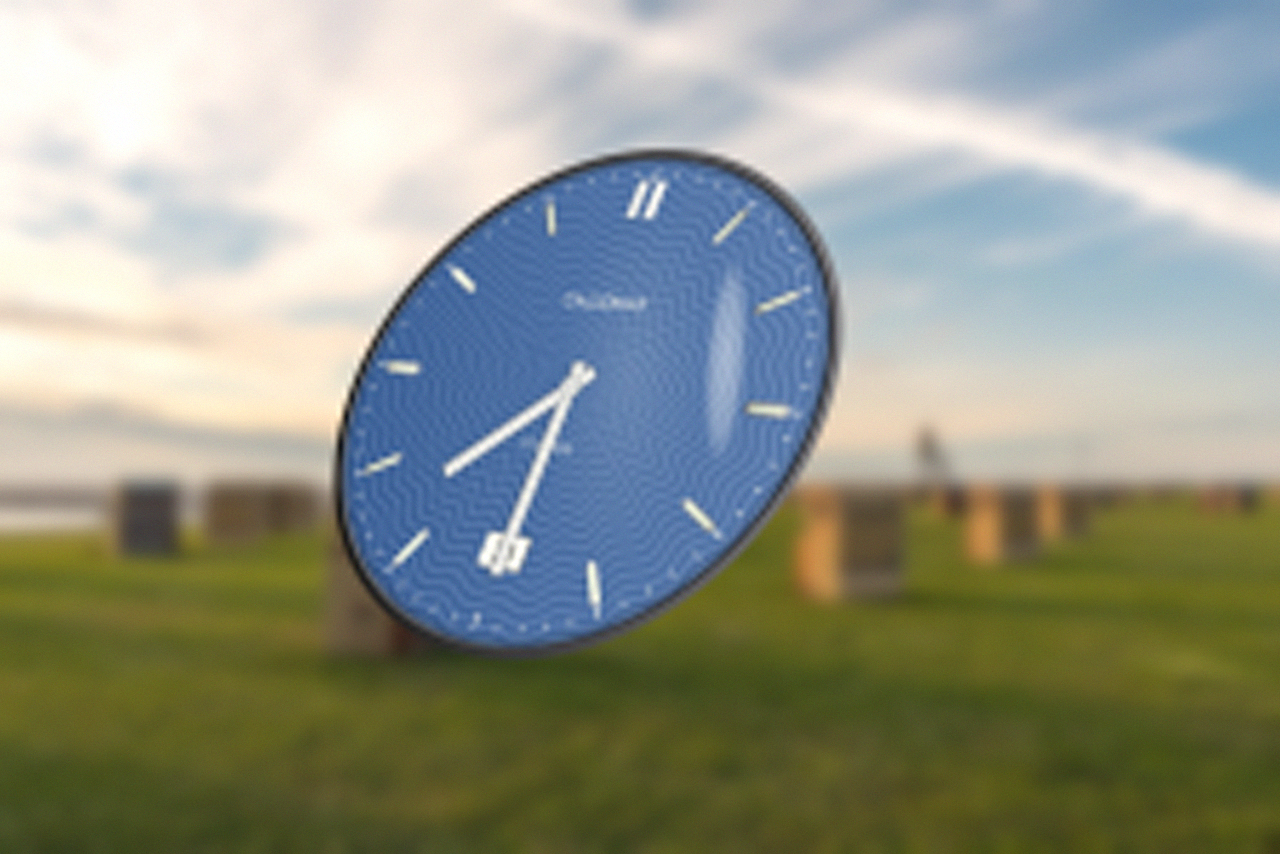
7:30
